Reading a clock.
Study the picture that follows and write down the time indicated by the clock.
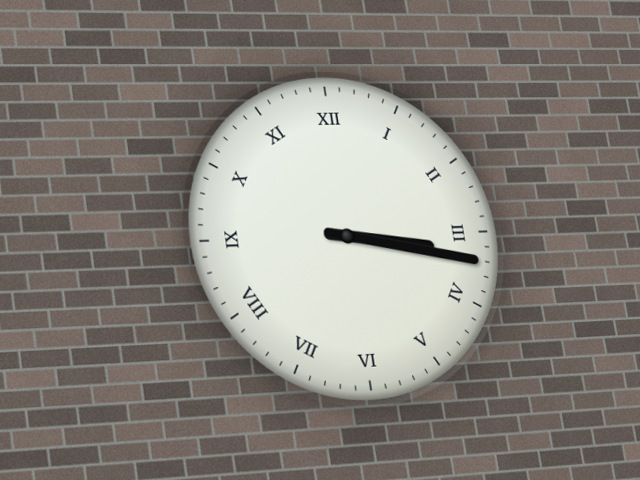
3:17
